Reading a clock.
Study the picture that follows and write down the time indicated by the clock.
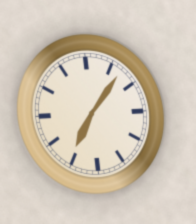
7:07
